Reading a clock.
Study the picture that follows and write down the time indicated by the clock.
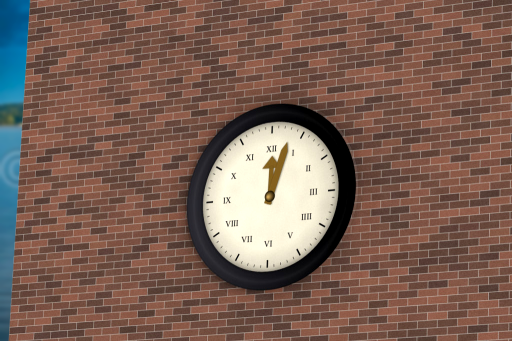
12:03
